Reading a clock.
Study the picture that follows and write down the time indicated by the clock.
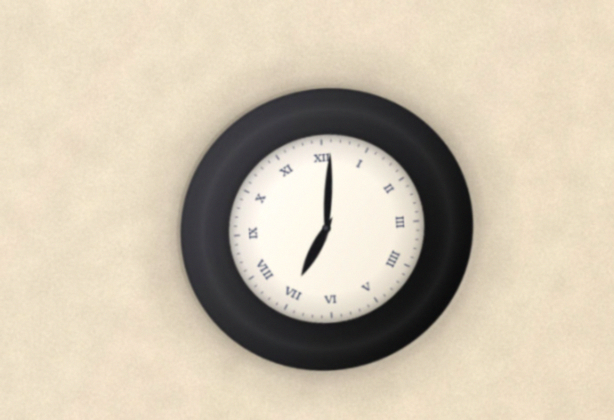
7:01
